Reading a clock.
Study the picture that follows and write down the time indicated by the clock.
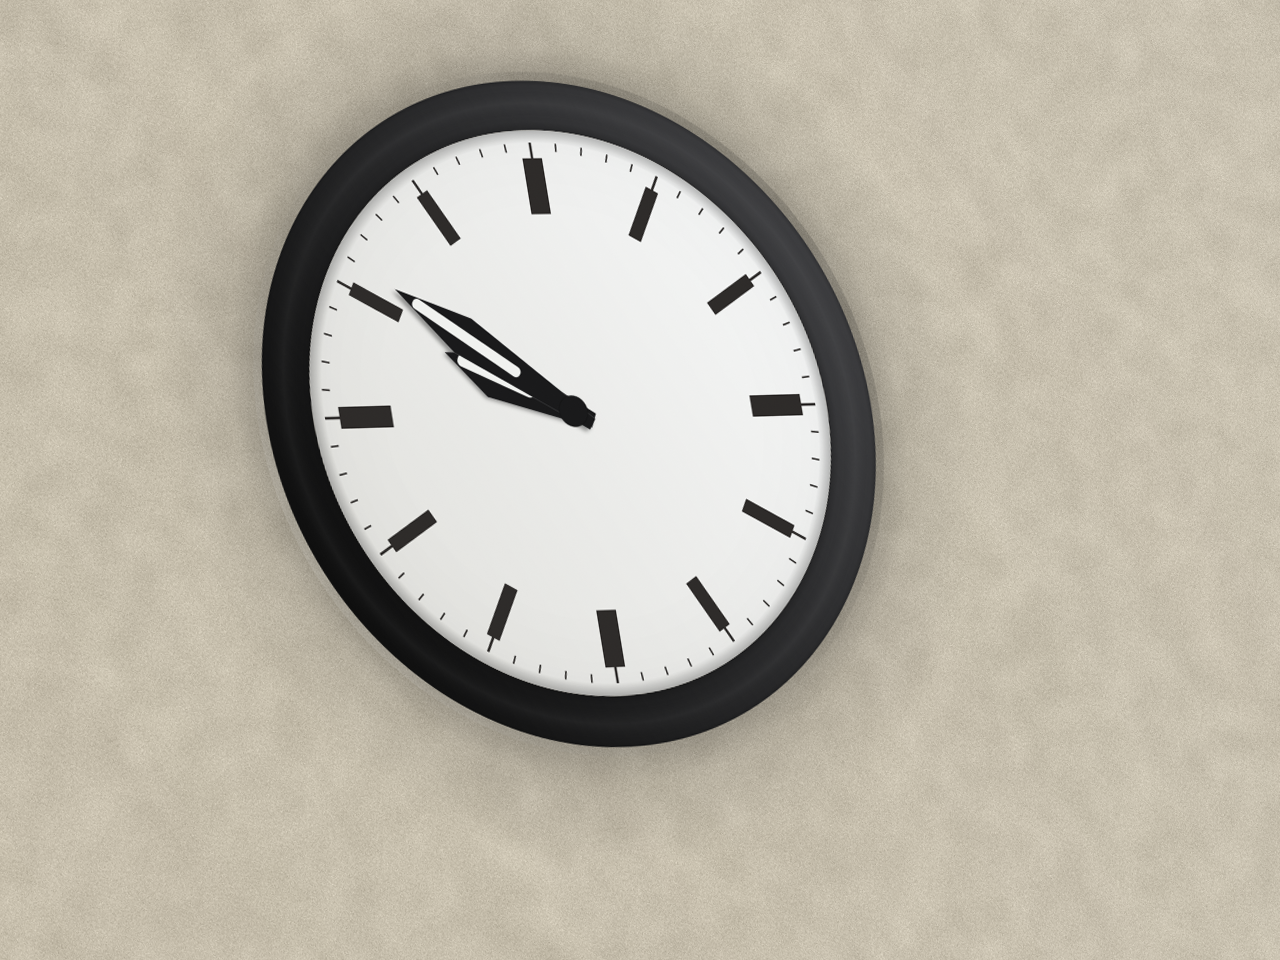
9:51
